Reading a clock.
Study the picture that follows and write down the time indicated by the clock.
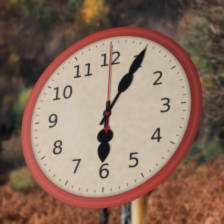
6:05:00
